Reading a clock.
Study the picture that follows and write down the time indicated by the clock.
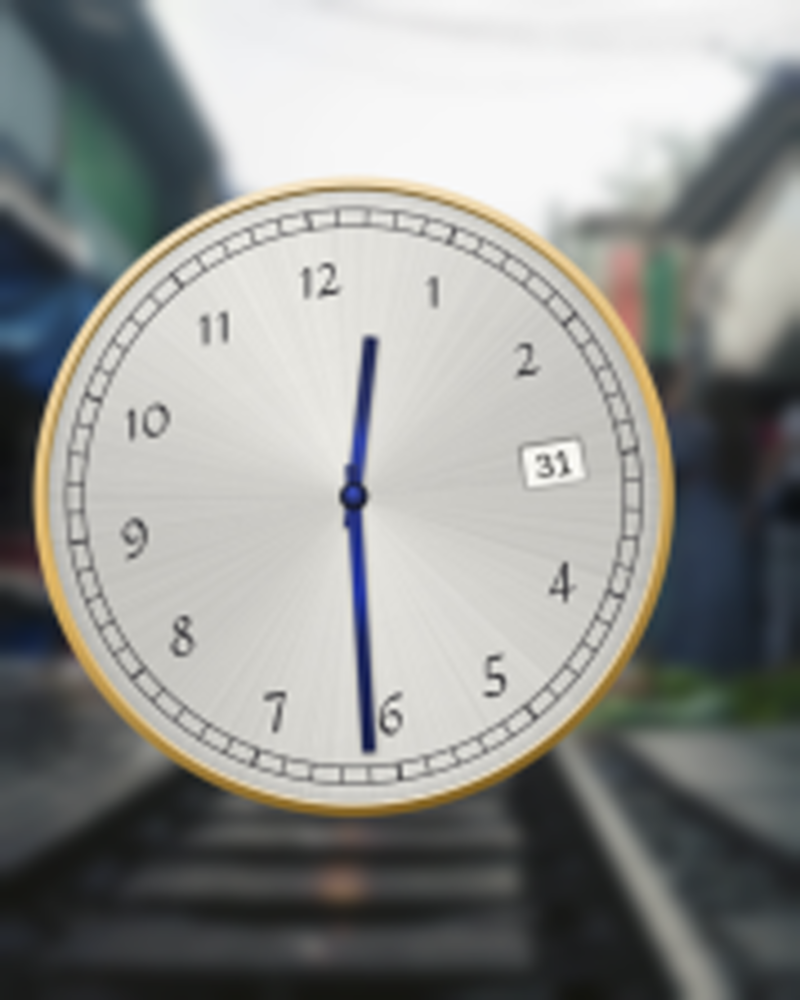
12:31
